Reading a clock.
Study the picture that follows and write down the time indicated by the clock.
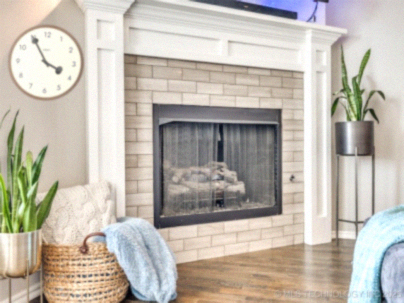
3:55
